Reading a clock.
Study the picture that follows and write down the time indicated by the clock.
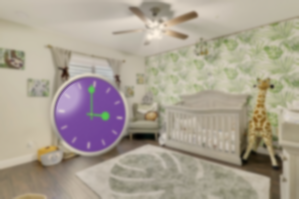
2:59
